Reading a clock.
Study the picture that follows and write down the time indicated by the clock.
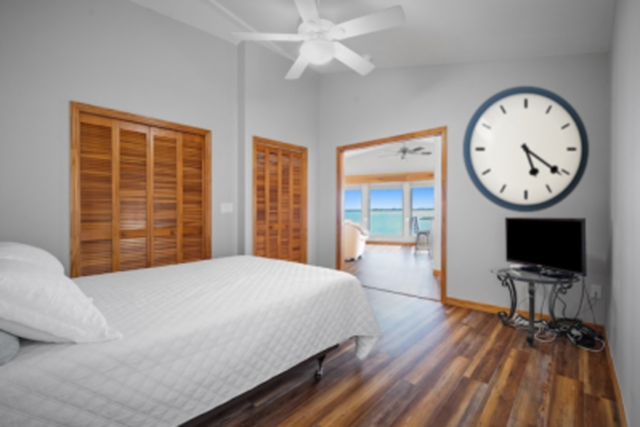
5:21
